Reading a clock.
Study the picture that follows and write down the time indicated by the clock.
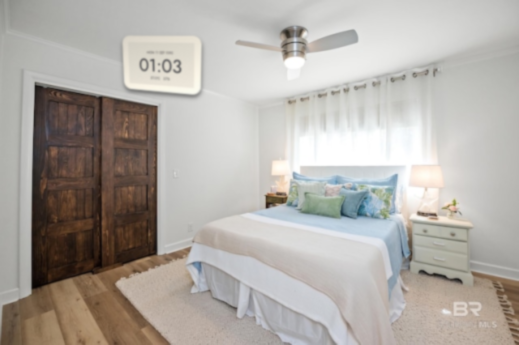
1:03
